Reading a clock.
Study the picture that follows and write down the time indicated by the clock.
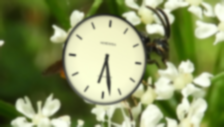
6:28
